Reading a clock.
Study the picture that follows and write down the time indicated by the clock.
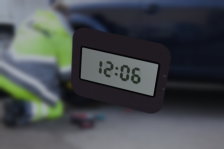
12:06
